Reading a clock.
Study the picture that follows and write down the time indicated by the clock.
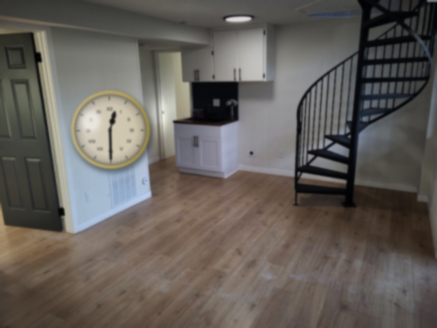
12:30
